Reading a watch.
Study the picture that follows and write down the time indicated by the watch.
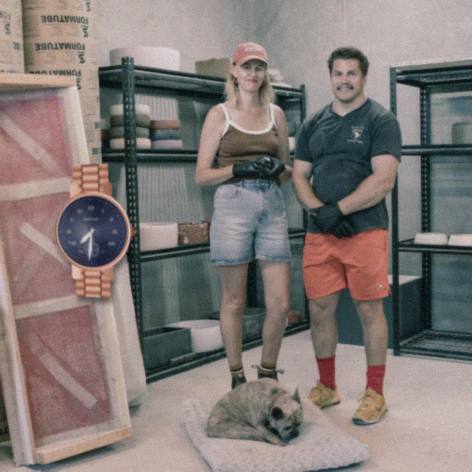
7:31
